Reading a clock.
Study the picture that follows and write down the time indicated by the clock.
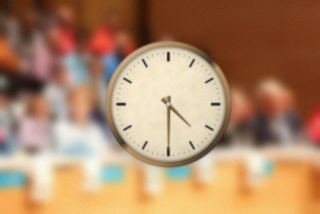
4:30
